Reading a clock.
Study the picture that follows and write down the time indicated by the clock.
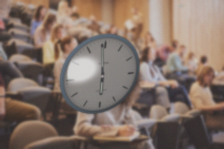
5:59
